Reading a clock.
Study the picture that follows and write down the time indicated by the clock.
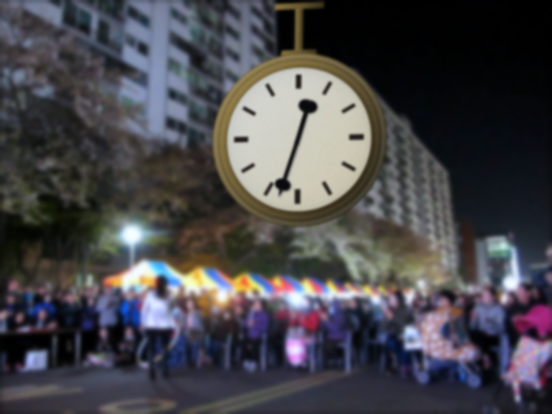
12:33
